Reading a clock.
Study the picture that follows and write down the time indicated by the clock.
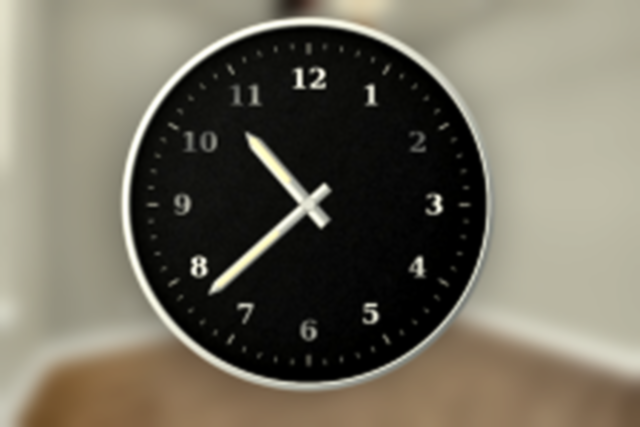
10:38
